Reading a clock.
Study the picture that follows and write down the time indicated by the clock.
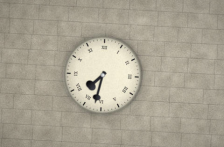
7:32
